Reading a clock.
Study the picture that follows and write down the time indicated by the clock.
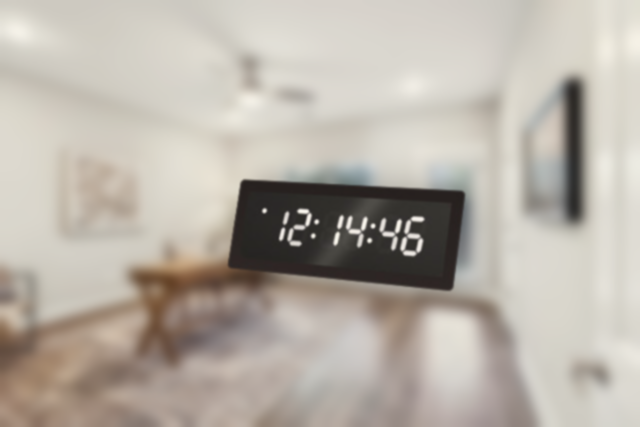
12:14:46
